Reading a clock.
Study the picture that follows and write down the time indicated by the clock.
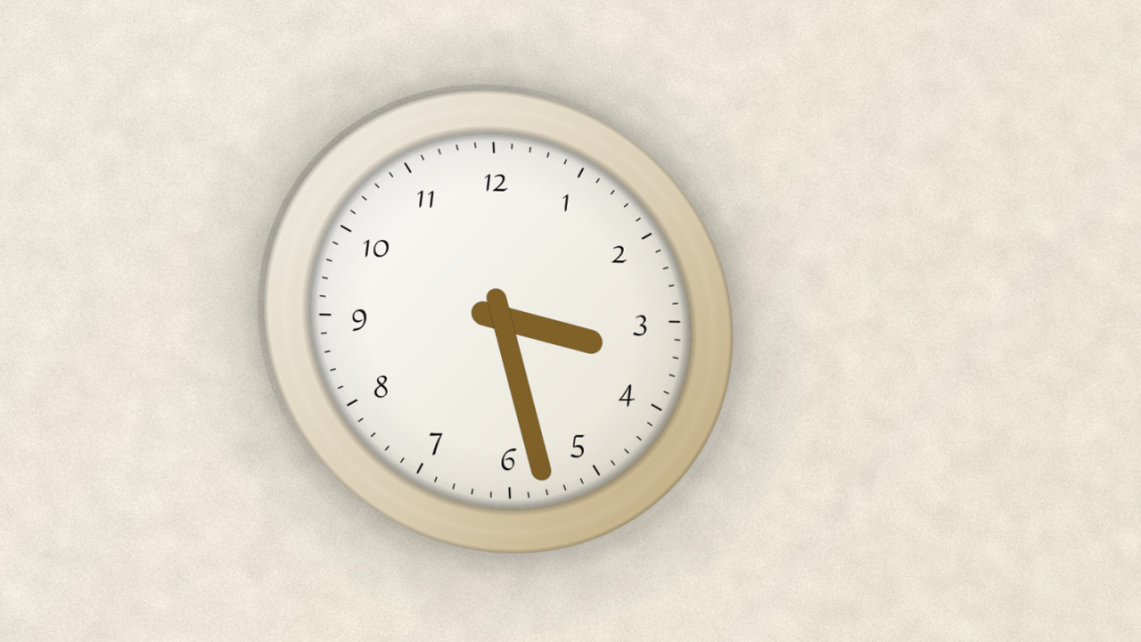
3:28
